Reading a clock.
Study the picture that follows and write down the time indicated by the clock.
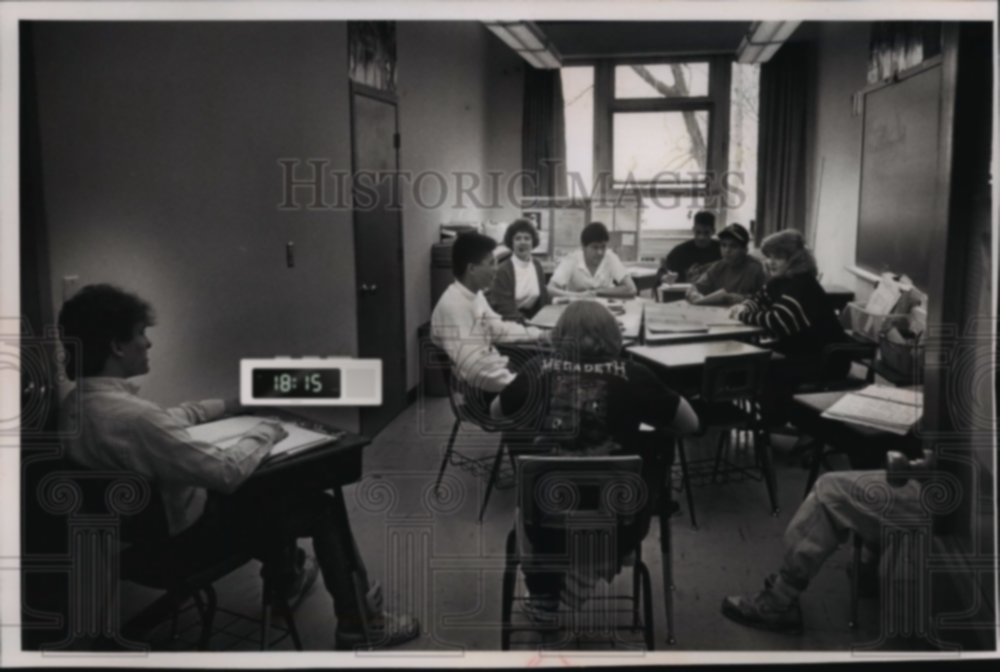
18:15
